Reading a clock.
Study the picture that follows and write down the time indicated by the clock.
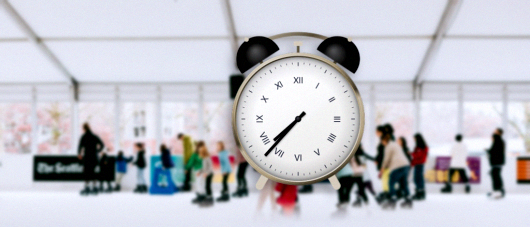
7:37
